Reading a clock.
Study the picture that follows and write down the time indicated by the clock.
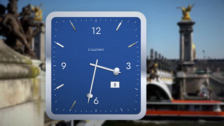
3:32
